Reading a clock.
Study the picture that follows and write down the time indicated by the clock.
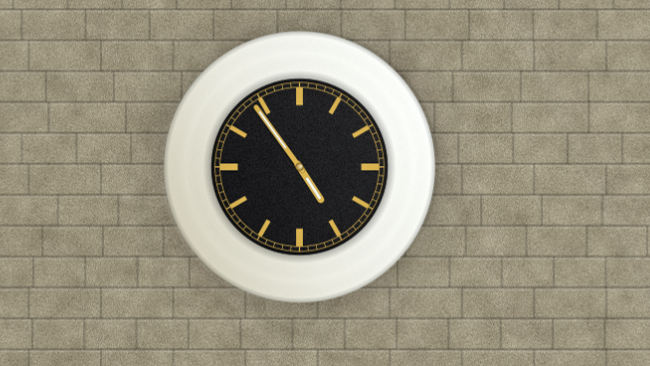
4:54
